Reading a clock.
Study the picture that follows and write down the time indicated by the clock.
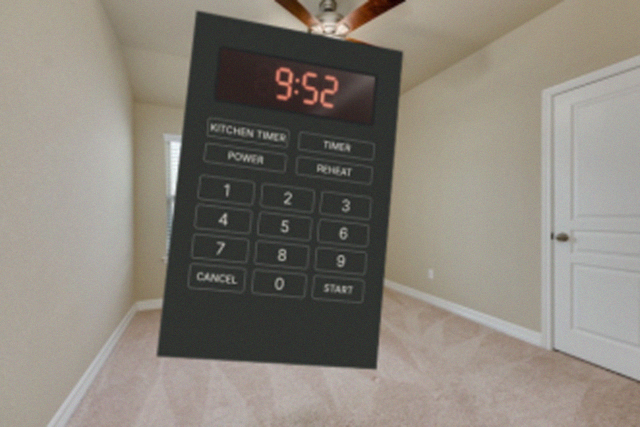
9:52
